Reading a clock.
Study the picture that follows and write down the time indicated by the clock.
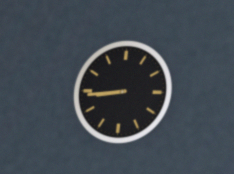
8:44
